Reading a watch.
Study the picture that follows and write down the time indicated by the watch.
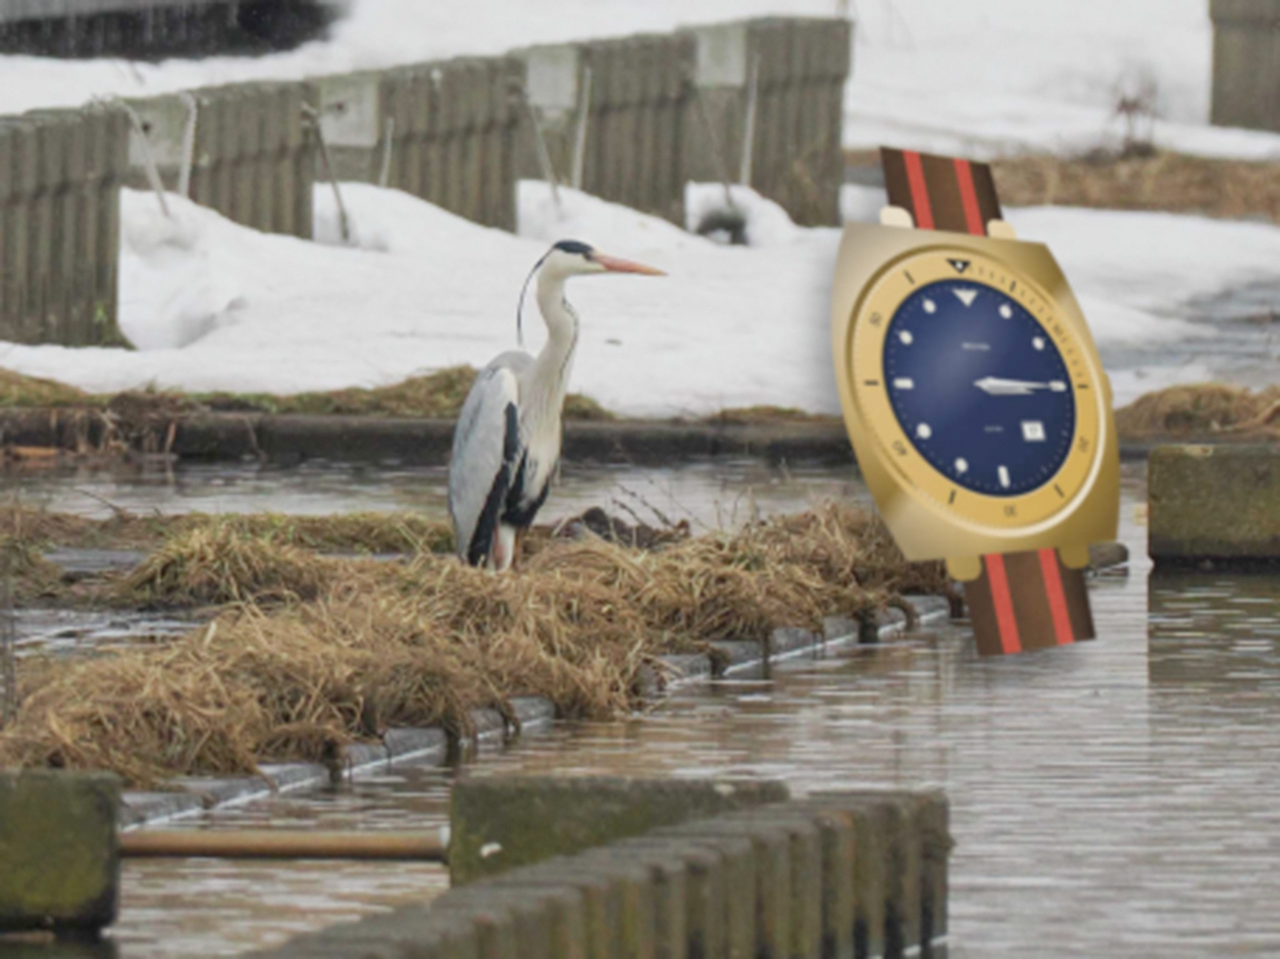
3:15
